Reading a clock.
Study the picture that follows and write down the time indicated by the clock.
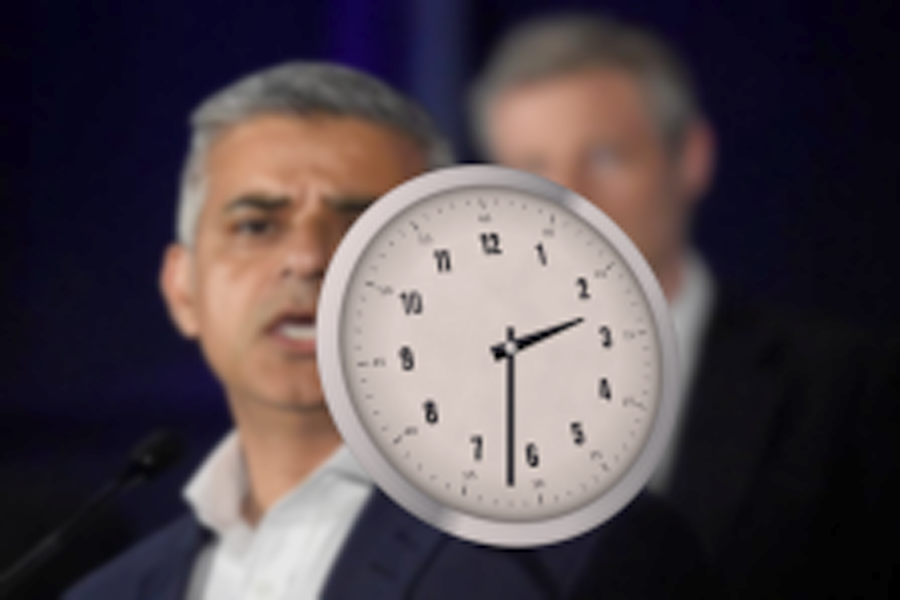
2:32
